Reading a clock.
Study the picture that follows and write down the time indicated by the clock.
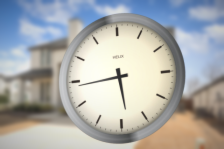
5:44
